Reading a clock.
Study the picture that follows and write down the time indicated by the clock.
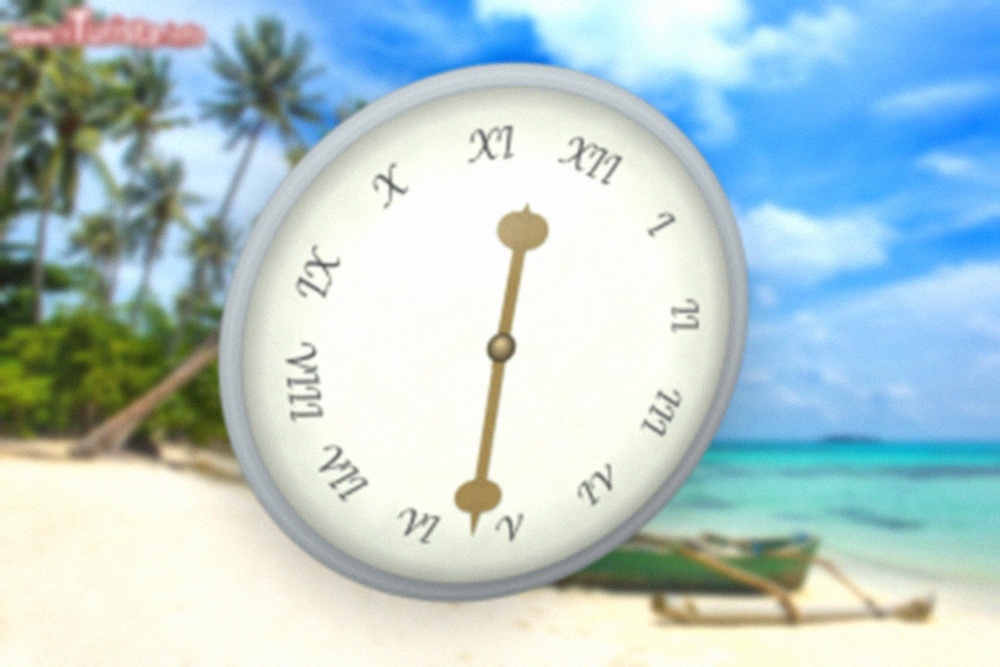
11:27
